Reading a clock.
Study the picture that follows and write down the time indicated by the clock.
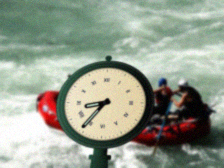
8:36
